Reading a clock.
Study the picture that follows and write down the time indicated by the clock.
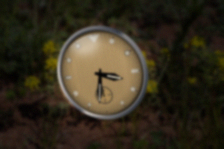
3:32
